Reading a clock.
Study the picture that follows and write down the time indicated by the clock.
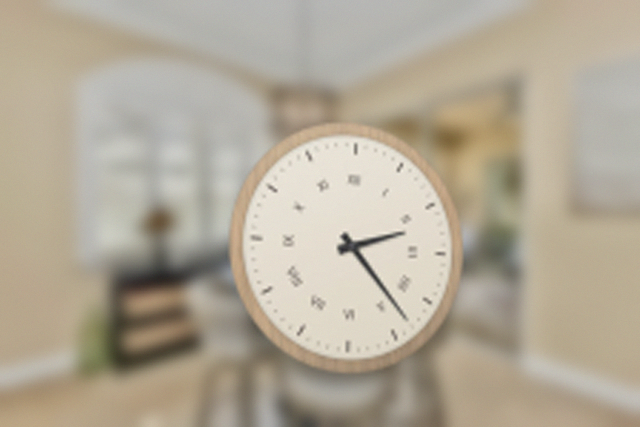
2:23
